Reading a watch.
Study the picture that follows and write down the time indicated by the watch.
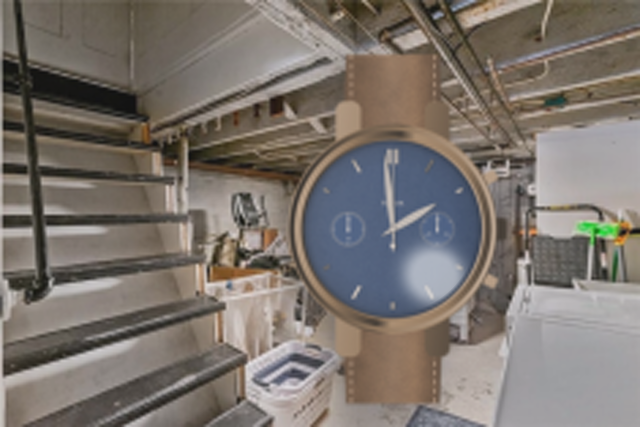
1:59
